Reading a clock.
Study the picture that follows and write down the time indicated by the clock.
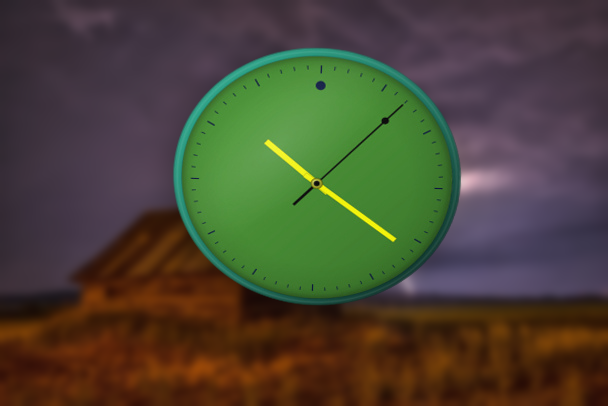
10:21:07
